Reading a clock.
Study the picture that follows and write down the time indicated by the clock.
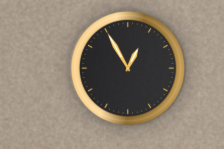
12:55
